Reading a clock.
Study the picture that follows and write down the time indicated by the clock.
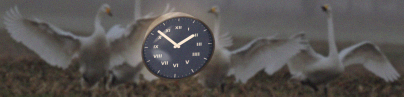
1:52
